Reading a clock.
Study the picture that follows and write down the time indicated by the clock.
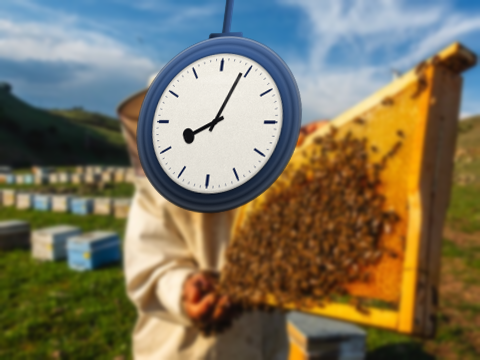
8:04
